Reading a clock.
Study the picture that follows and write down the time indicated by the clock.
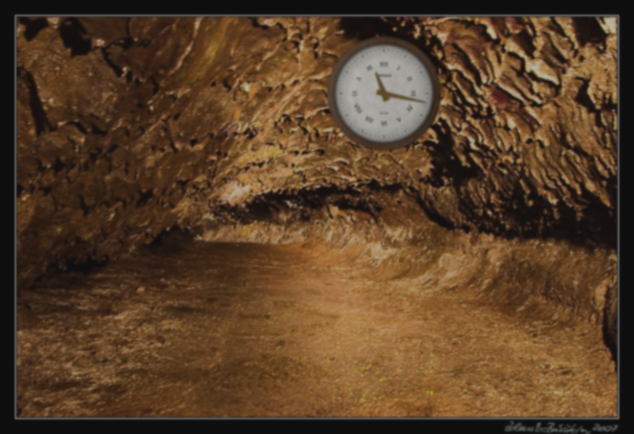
11:17
